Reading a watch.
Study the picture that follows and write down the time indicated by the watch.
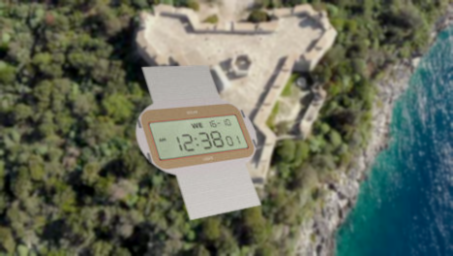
12:38:01
